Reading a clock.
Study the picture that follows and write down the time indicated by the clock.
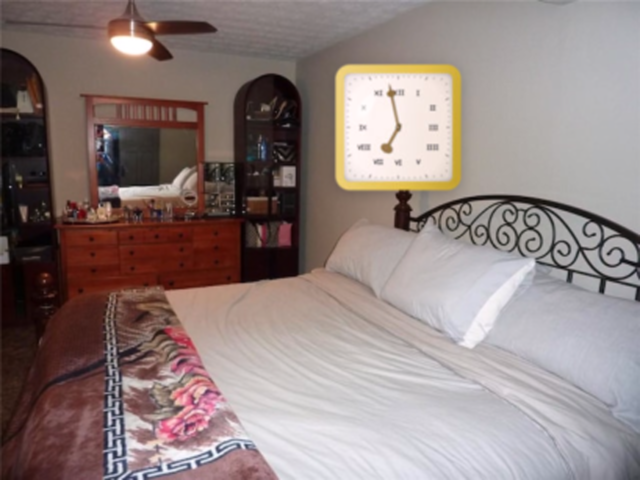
6:58
